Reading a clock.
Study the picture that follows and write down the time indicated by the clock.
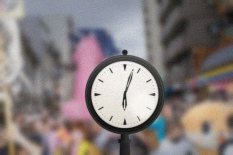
6:03
